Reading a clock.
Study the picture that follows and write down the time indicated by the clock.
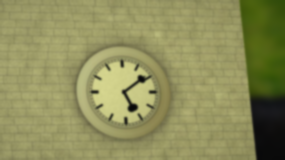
5:09
